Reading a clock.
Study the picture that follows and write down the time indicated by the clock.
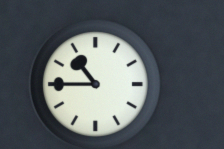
10:45
